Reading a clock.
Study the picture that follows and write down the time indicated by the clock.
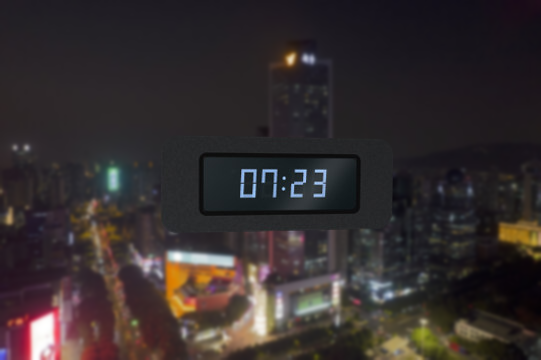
7:23
